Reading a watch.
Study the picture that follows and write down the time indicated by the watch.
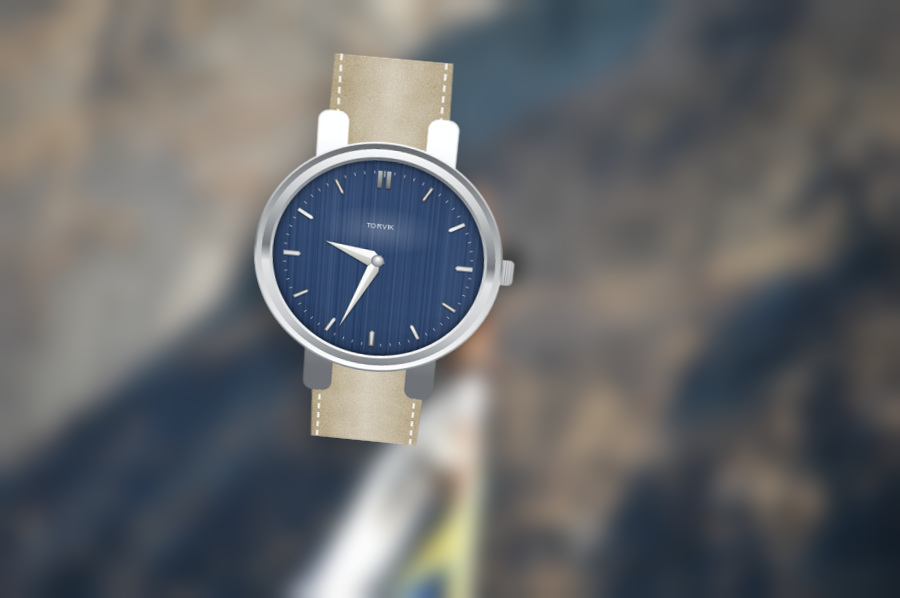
9:34
